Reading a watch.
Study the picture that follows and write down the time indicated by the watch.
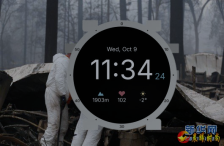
11:34:24
